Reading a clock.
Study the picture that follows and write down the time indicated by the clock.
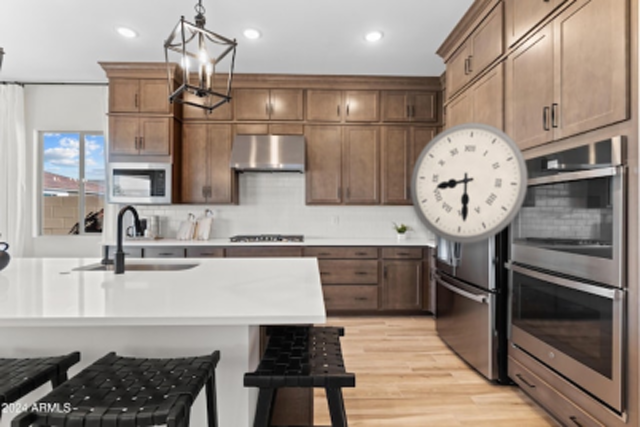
8:29
